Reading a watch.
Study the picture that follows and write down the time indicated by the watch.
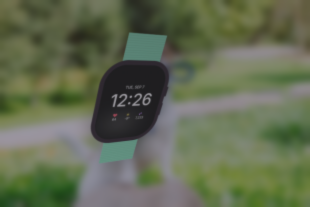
12:26
